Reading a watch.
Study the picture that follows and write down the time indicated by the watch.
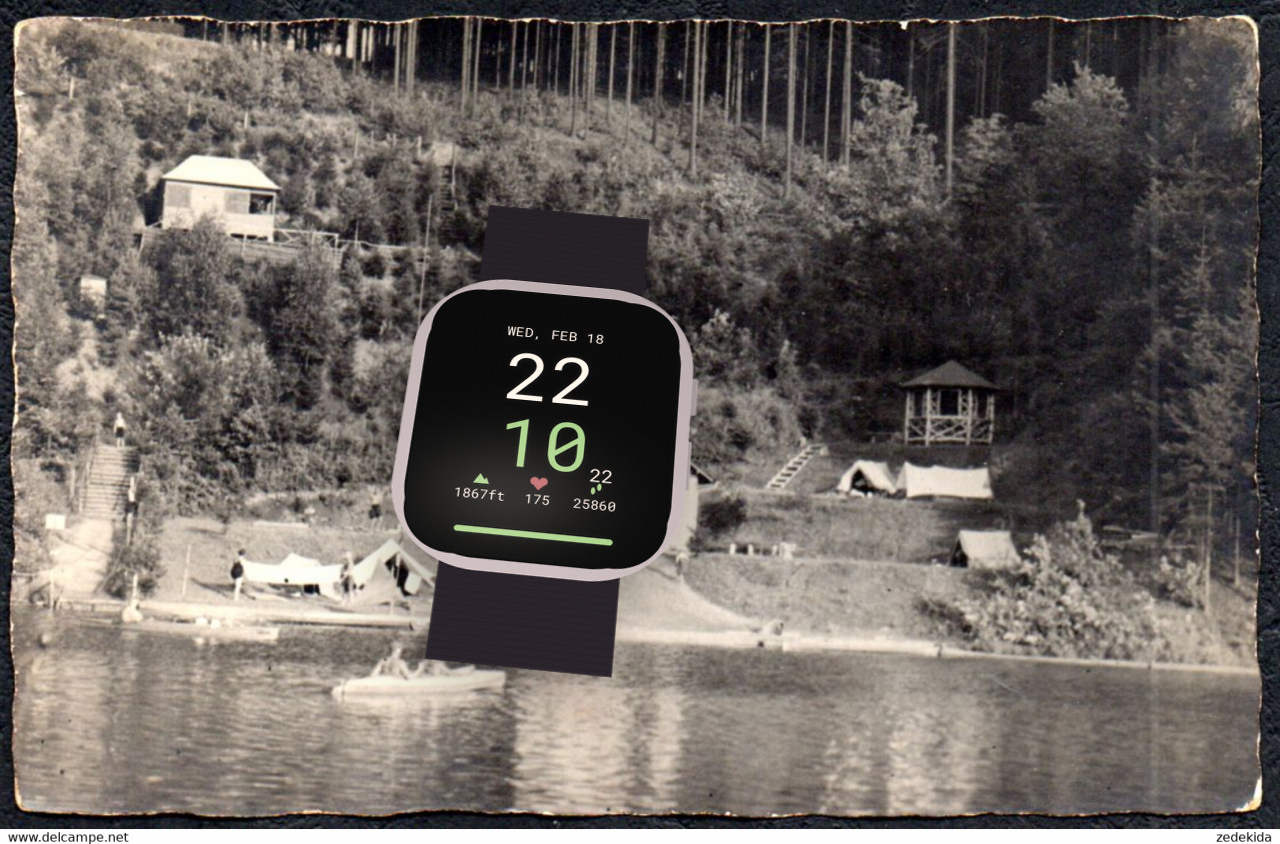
22:10:22
